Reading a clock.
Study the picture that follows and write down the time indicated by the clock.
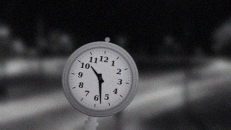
10:28
